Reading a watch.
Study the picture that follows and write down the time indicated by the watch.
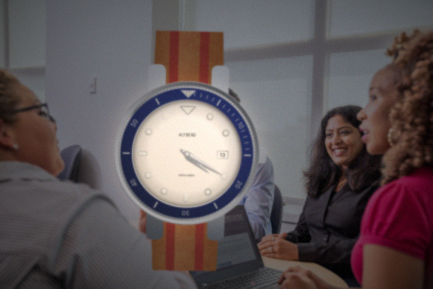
4:20
